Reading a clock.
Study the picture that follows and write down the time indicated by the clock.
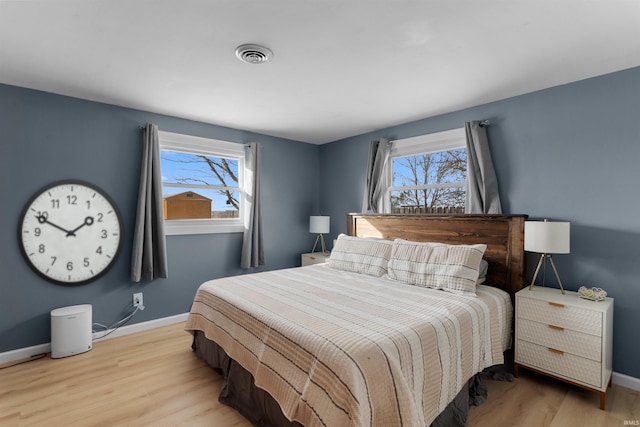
1:49
